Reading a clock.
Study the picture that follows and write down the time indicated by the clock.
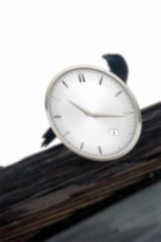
10:16
